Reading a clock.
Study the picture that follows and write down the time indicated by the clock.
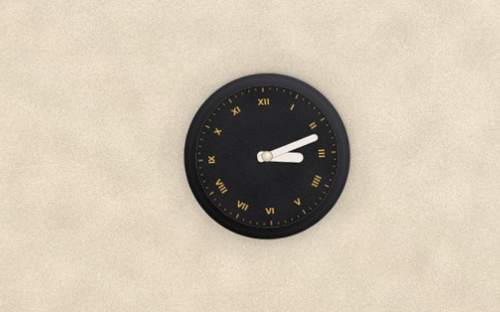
3:12
